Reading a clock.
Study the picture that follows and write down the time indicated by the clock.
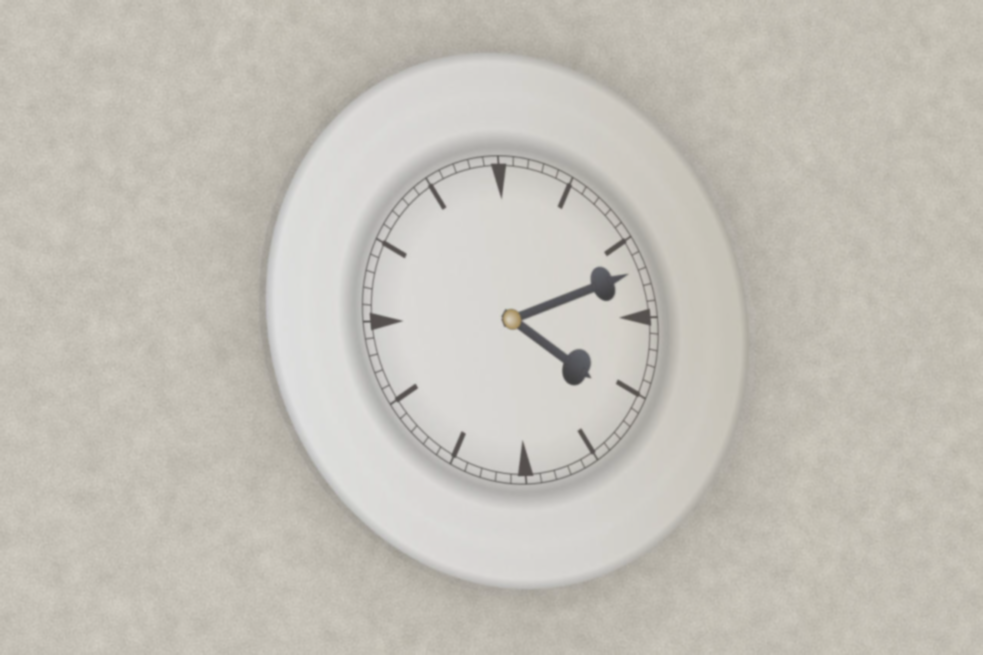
4:12
